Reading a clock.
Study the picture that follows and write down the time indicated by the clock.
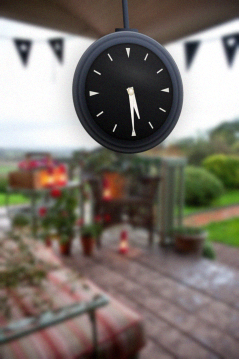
5:30
